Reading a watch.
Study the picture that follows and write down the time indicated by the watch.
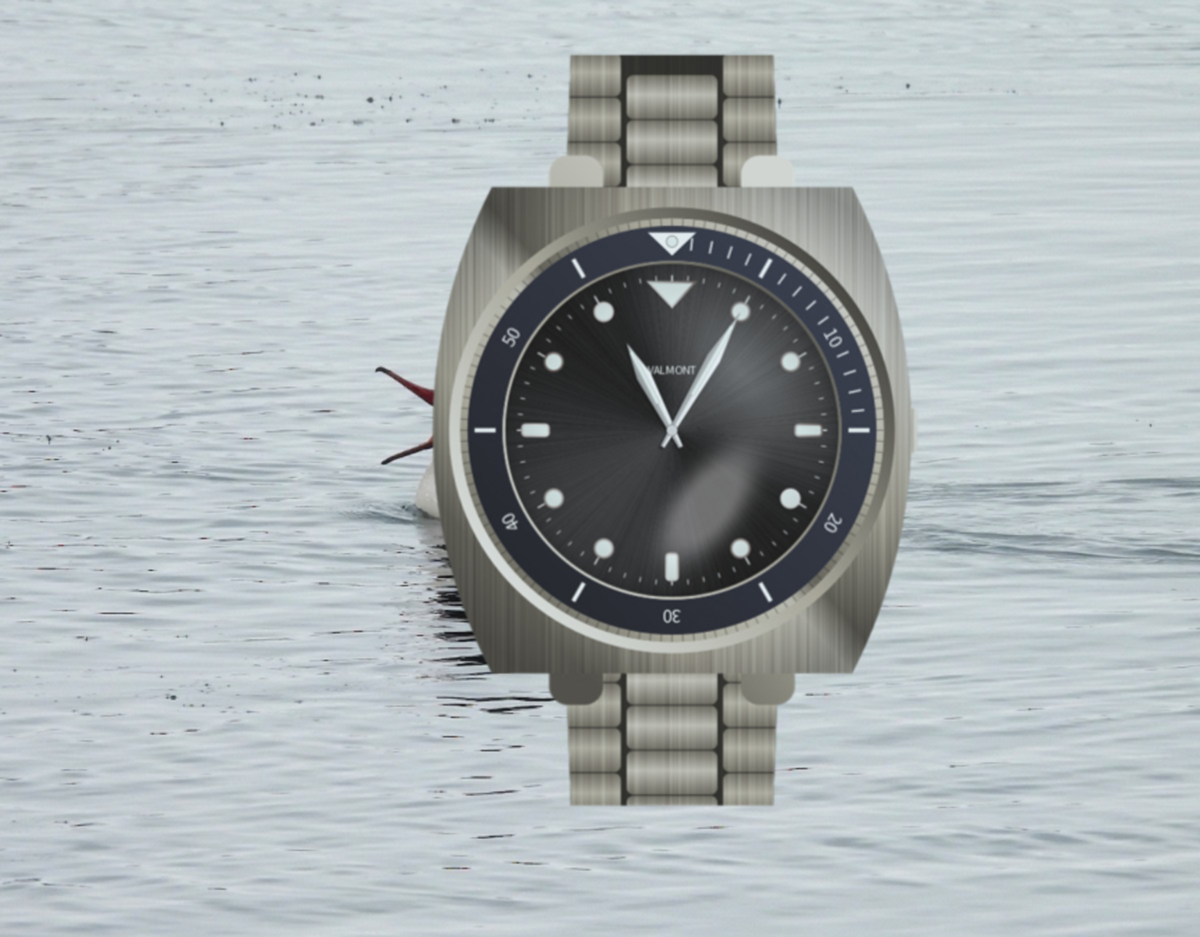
11:05
